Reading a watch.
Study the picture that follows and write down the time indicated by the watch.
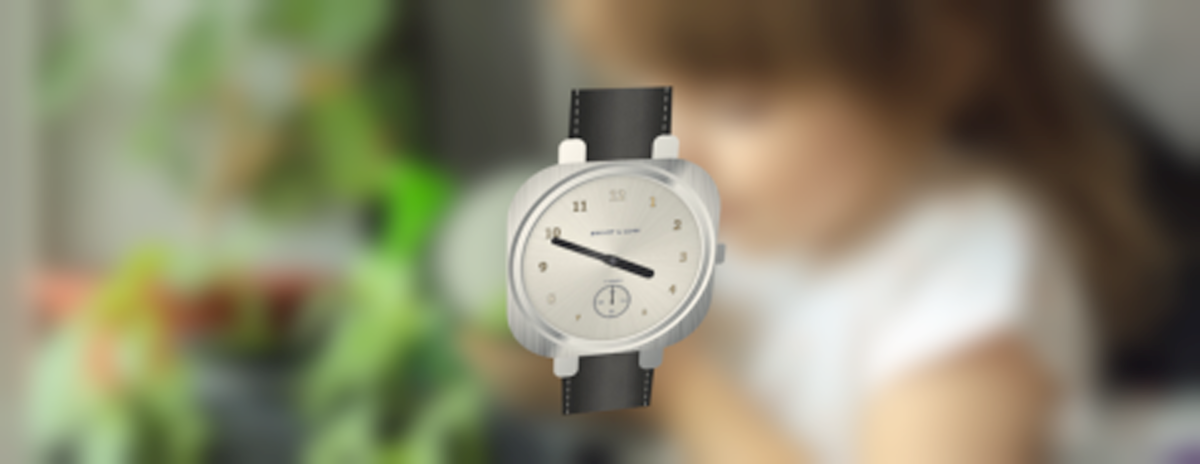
3:49
